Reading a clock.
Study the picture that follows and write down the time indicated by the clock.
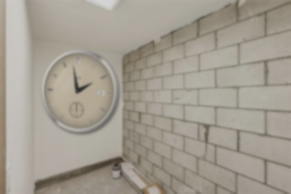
1:58
